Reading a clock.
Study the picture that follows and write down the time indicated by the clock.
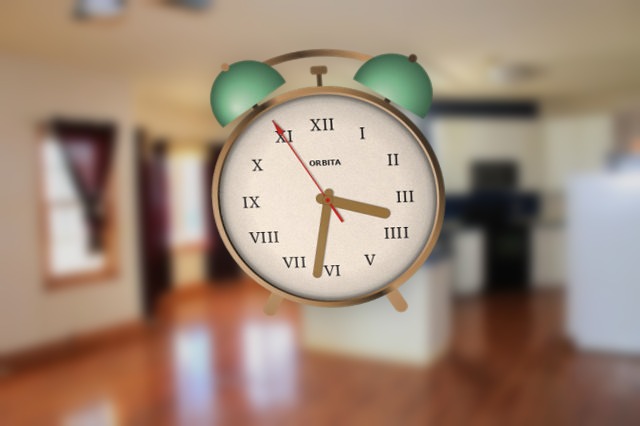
3:31:55
